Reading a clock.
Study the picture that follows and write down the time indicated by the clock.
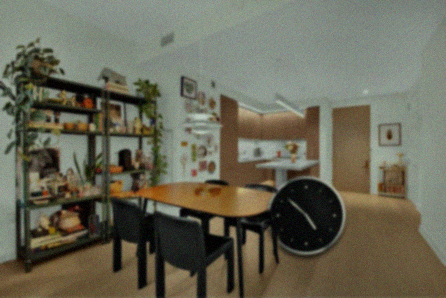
4:52
